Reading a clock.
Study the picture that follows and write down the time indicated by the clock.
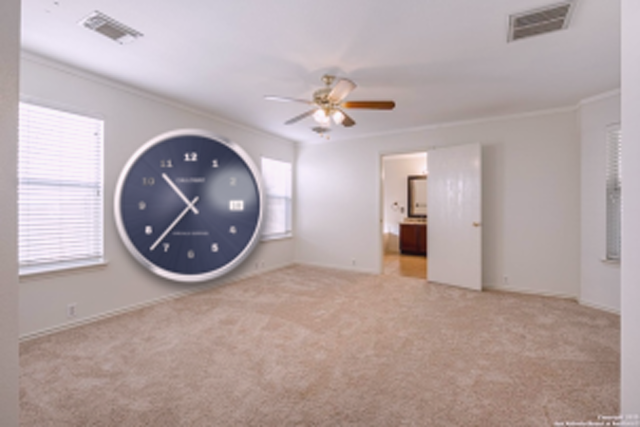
10:37
